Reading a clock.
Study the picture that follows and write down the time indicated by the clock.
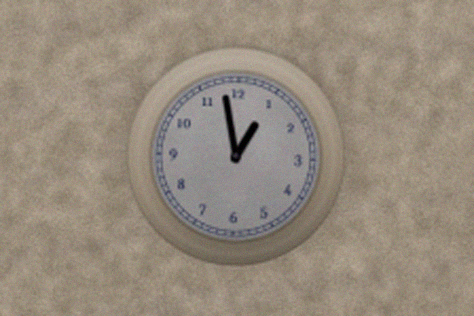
12:58
